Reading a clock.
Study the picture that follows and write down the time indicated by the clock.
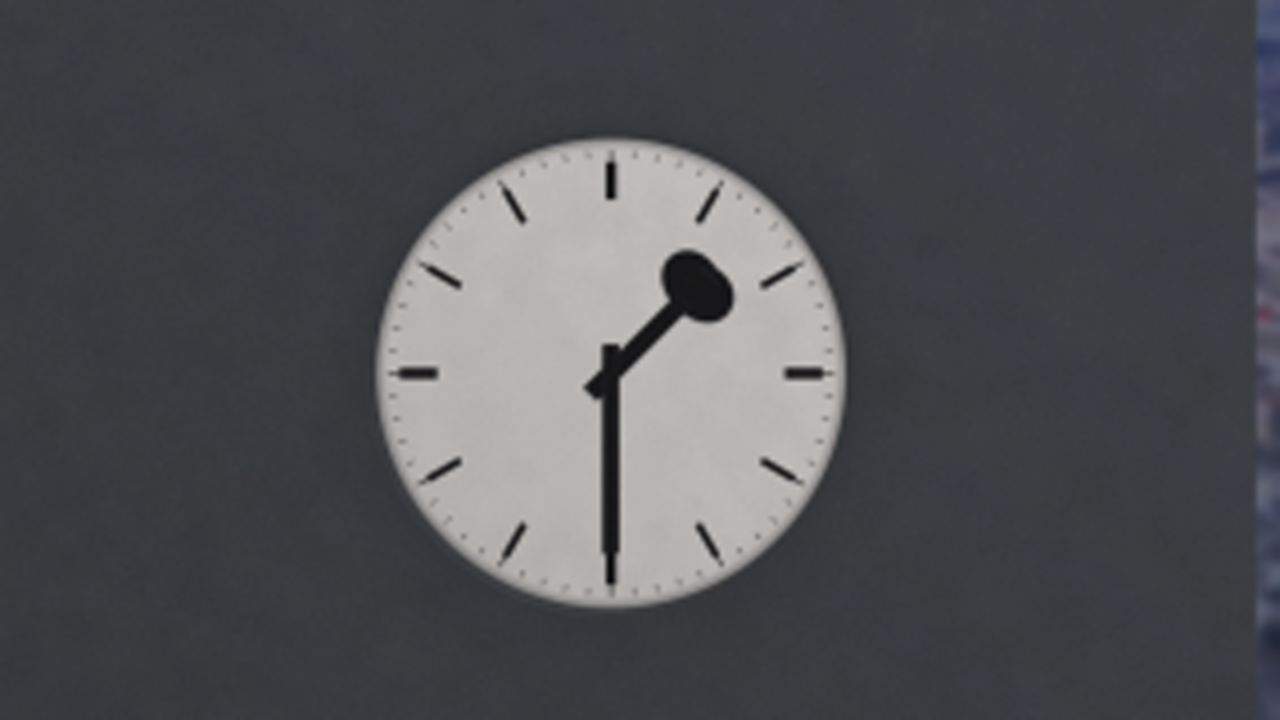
1:30
